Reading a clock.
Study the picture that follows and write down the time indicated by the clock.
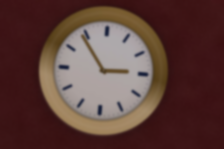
2:54
